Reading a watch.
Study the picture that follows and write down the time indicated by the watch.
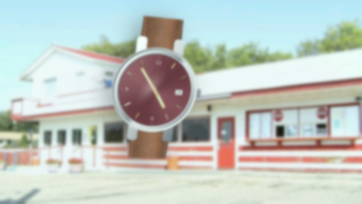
4:54
